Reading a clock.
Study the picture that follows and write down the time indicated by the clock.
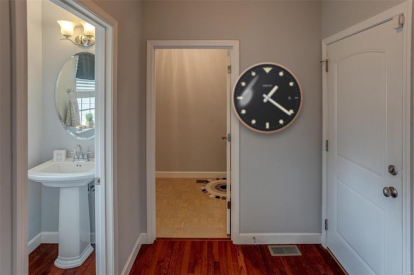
1:21
